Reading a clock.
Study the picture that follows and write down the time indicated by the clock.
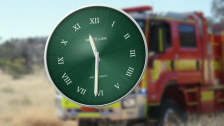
11:31
